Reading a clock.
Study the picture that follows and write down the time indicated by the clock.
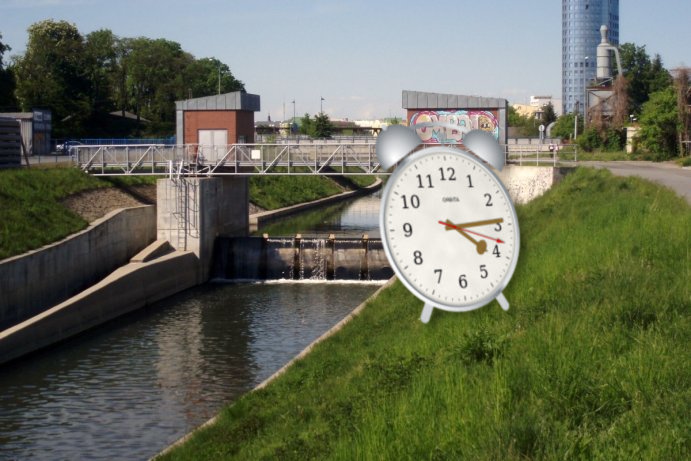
4:14:18
